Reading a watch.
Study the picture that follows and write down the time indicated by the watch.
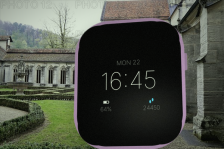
16:45
